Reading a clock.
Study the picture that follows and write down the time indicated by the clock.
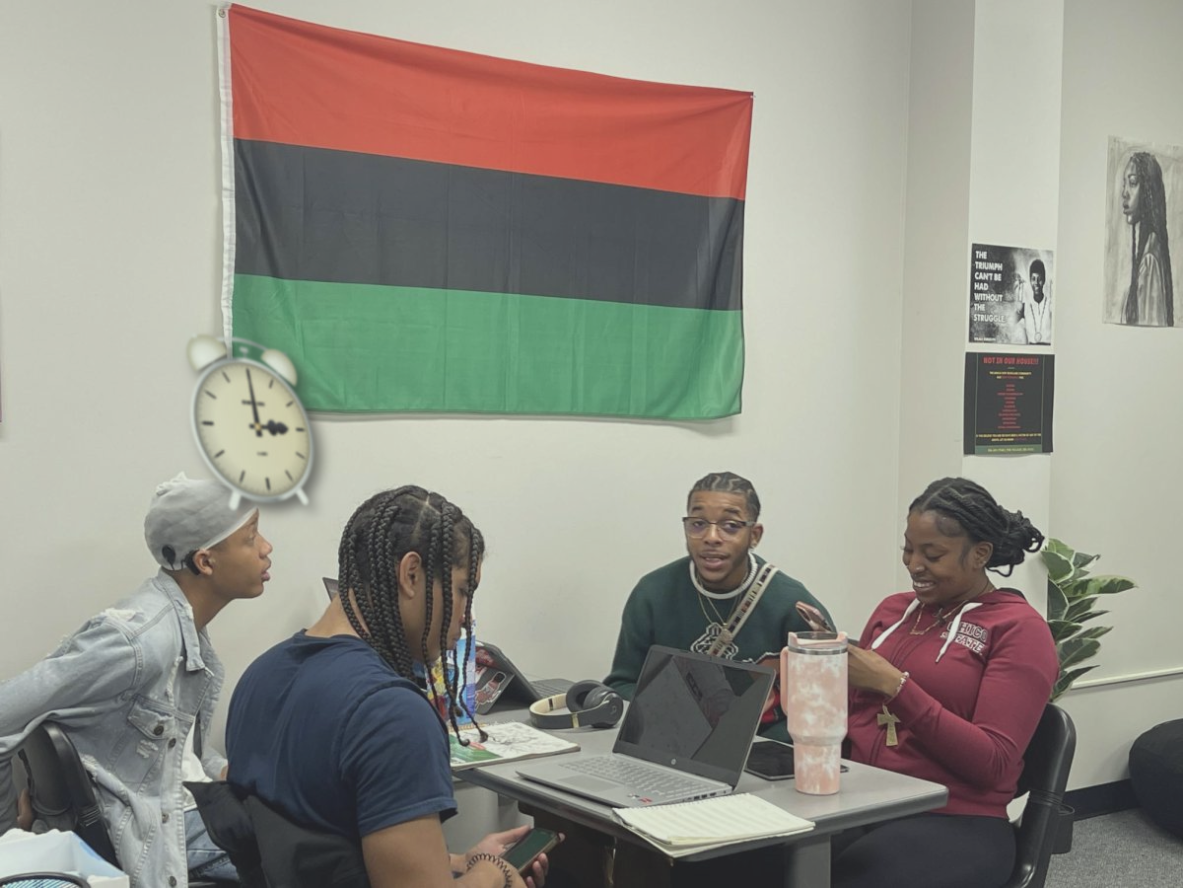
3:00
